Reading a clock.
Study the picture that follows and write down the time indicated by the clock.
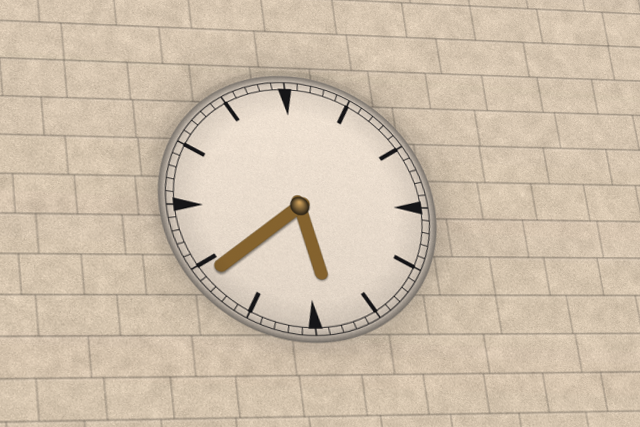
5:39
